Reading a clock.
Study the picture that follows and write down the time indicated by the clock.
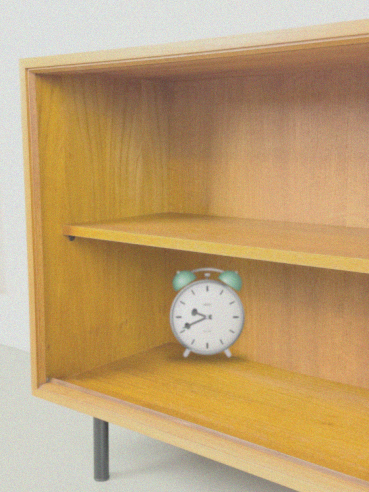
9:41
